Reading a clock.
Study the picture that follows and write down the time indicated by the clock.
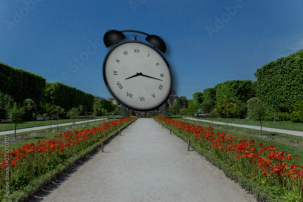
8:17
